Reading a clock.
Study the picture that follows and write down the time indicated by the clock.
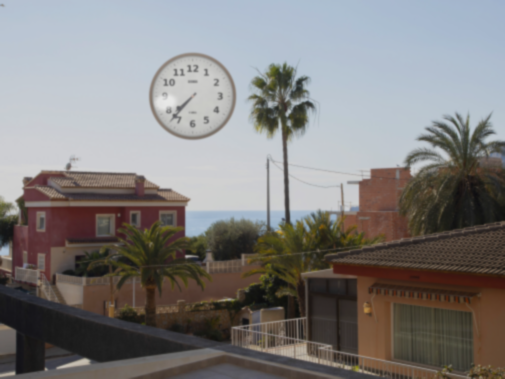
7:37
